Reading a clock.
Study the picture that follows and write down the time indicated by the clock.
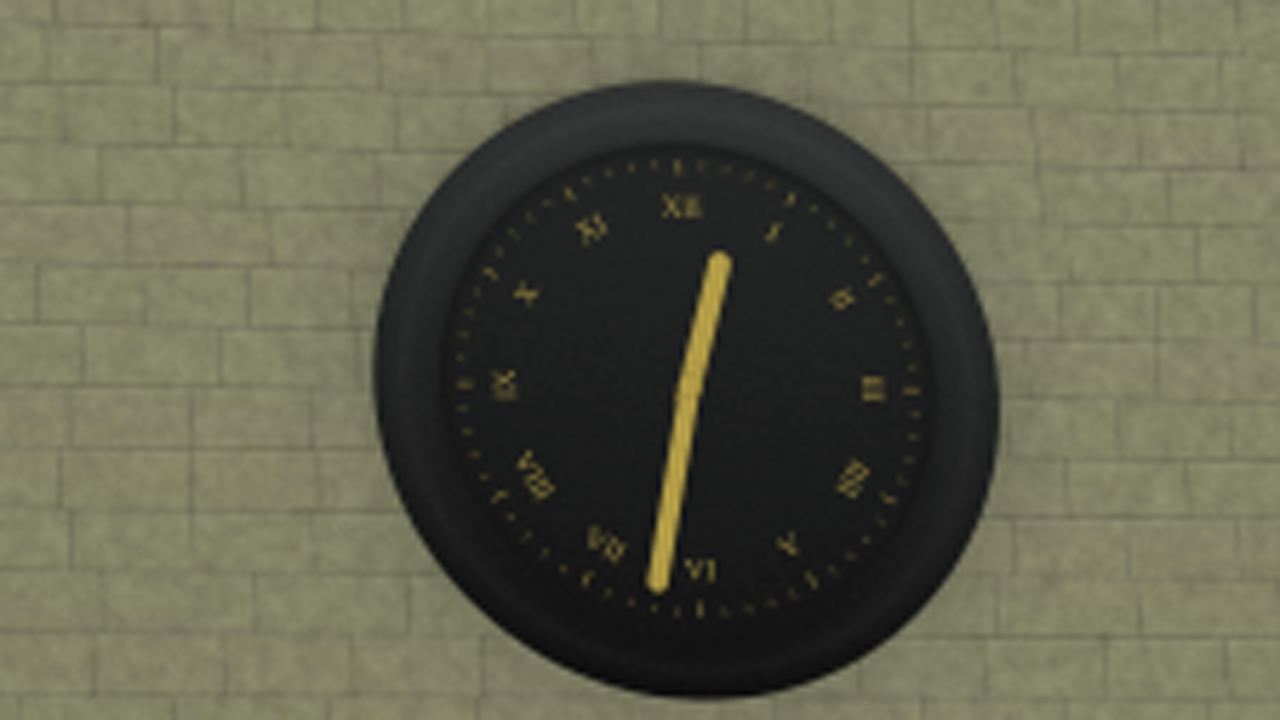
12:32
